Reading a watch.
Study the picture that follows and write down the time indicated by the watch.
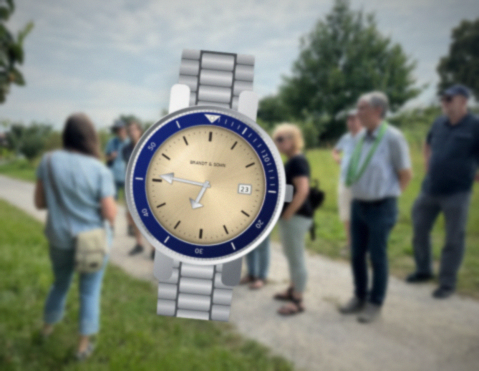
6:46
